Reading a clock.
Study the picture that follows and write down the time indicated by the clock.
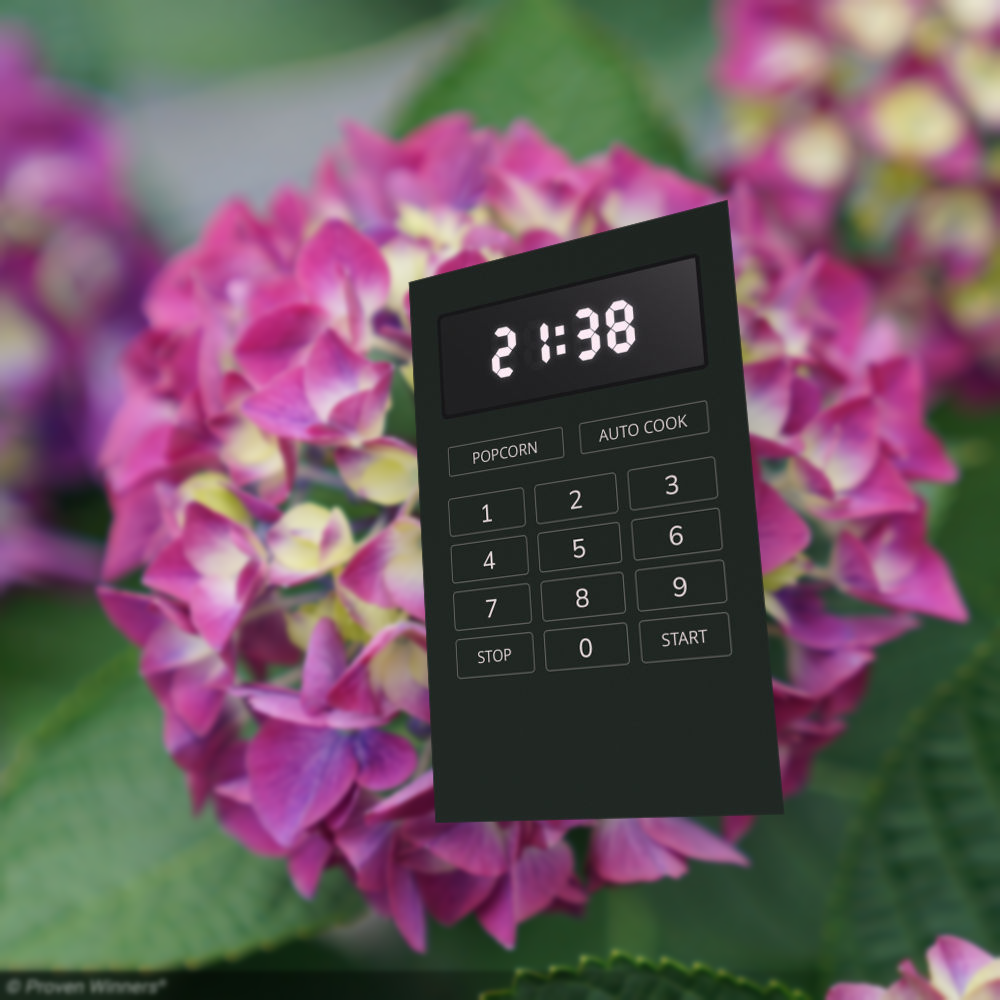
21:38
